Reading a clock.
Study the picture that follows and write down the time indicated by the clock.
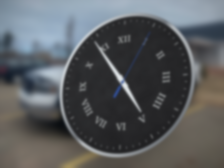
4:54:05
